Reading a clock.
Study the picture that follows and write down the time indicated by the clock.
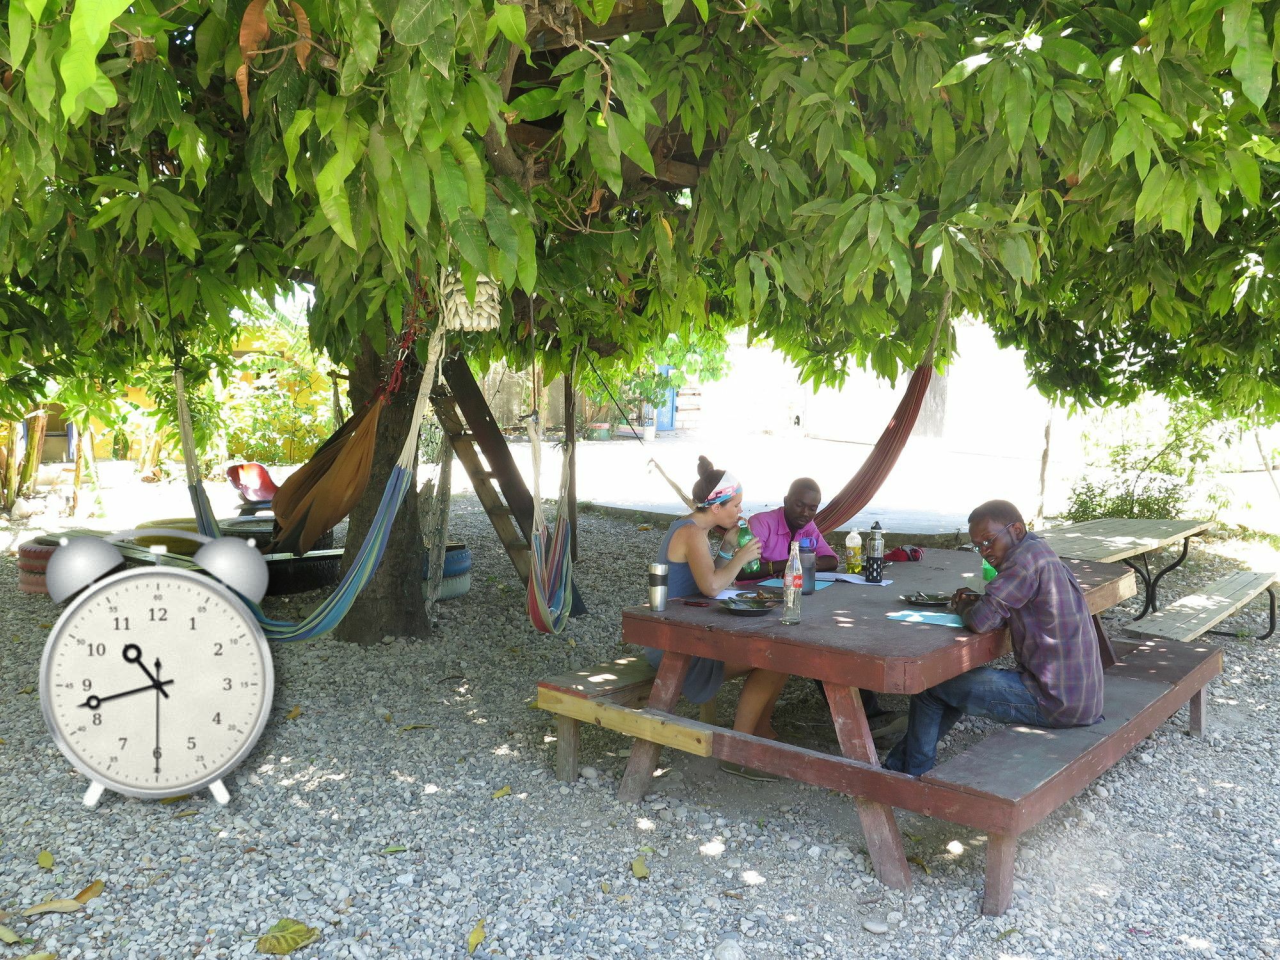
10:42:30
